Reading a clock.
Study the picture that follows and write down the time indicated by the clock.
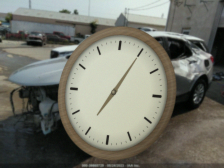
7:05
